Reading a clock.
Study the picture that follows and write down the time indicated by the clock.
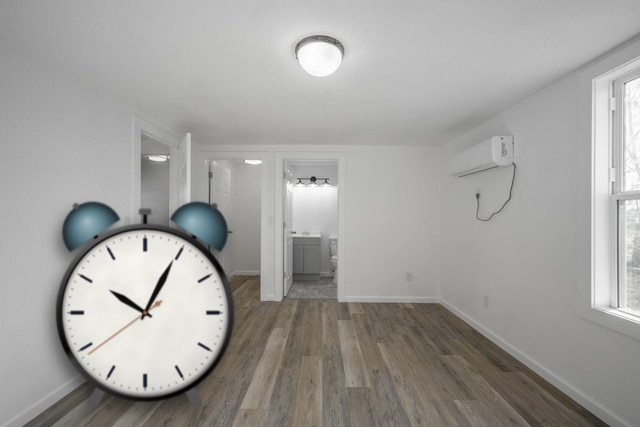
10:04:39
